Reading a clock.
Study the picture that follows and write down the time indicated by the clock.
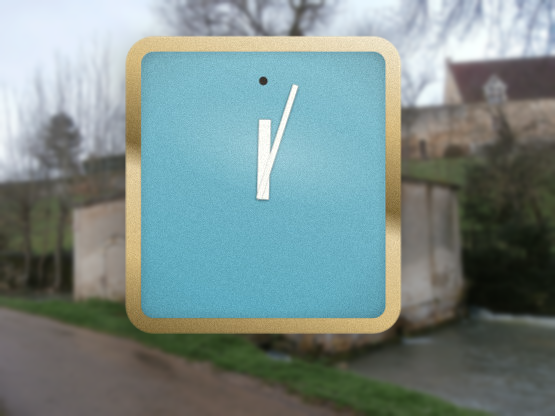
12:03
